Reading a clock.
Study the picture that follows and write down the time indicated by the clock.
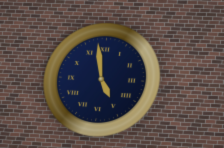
4:58
